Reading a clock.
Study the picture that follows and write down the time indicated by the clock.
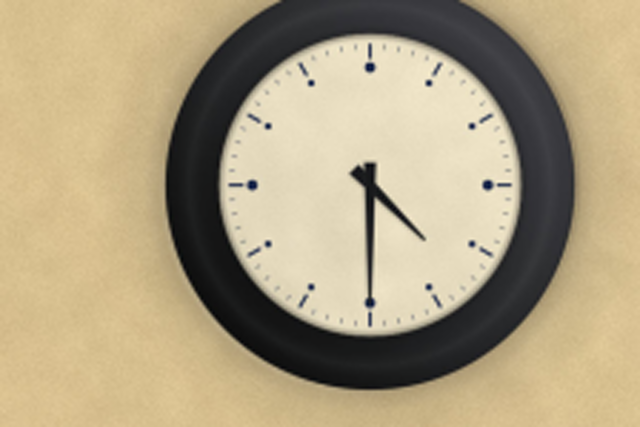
4:30
